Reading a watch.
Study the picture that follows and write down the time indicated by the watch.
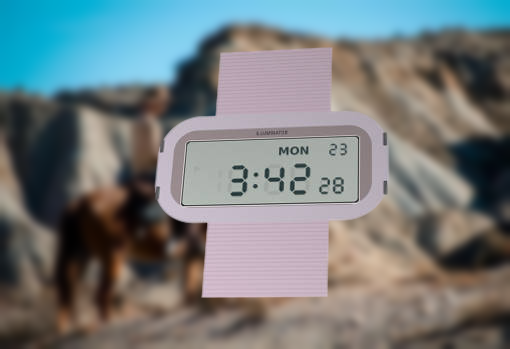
3:42:28
